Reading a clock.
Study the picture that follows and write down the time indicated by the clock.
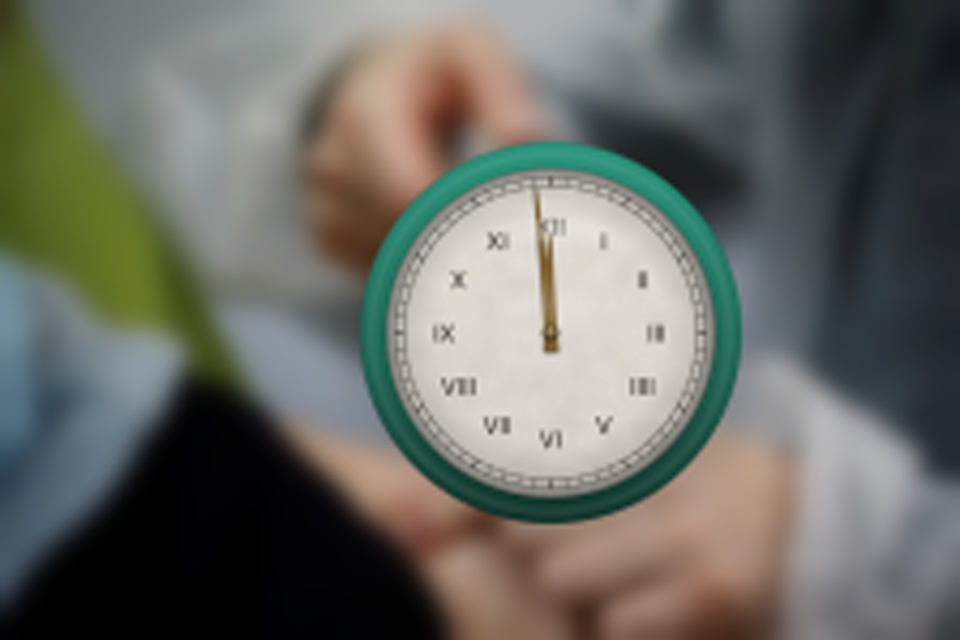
11:59
